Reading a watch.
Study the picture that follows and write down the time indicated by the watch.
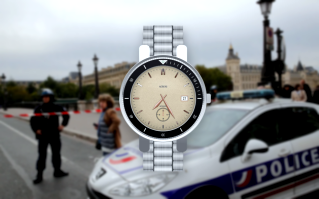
7:25
